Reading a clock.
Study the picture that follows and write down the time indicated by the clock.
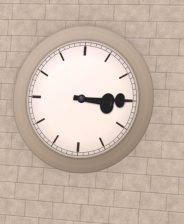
3:15
